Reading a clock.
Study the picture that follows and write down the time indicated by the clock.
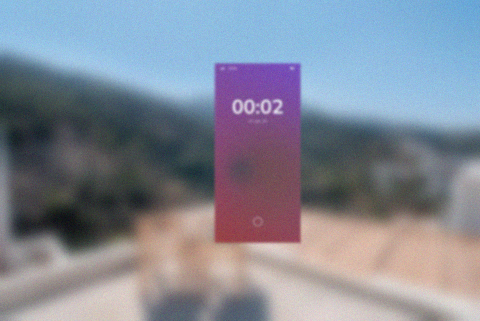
0:02
